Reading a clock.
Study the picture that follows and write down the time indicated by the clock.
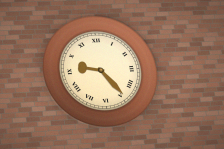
9:24
